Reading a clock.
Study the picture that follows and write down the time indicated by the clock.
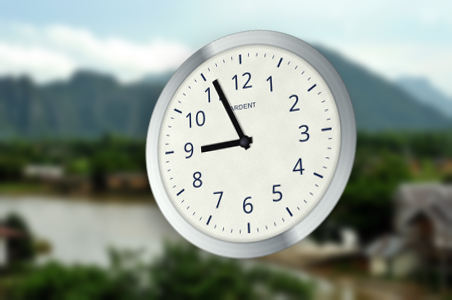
8:56
